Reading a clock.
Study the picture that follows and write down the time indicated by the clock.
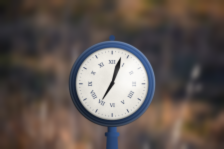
7:03
